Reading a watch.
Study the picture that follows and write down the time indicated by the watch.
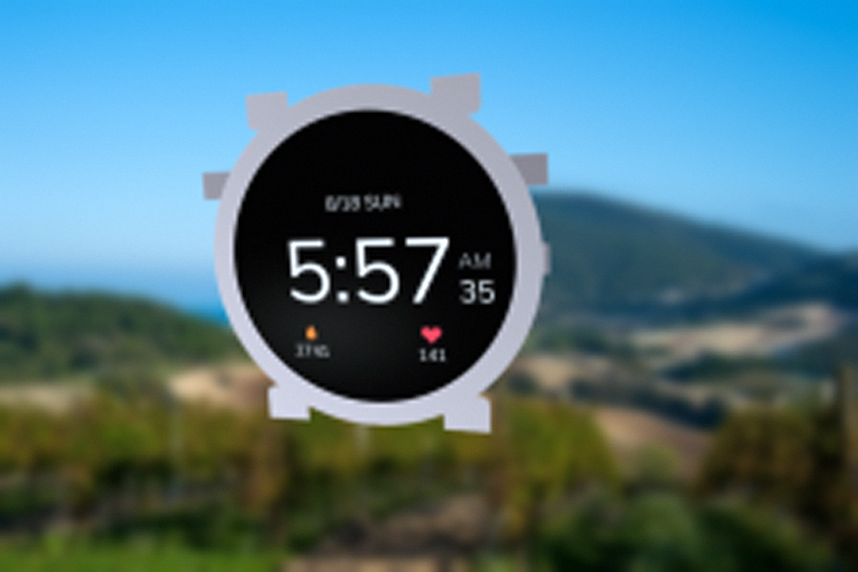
5:57:35
